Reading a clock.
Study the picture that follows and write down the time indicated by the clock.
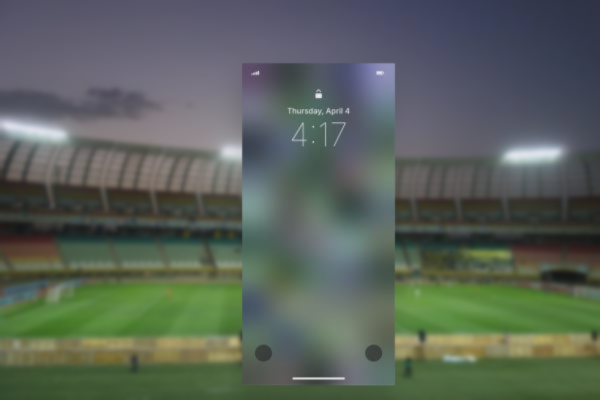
4:17
